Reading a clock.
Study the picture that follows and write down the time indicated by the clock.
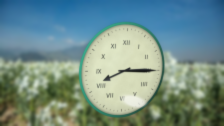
8:15
